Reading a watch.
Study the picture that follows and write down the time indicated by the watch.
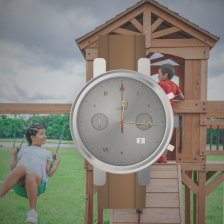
12:16
